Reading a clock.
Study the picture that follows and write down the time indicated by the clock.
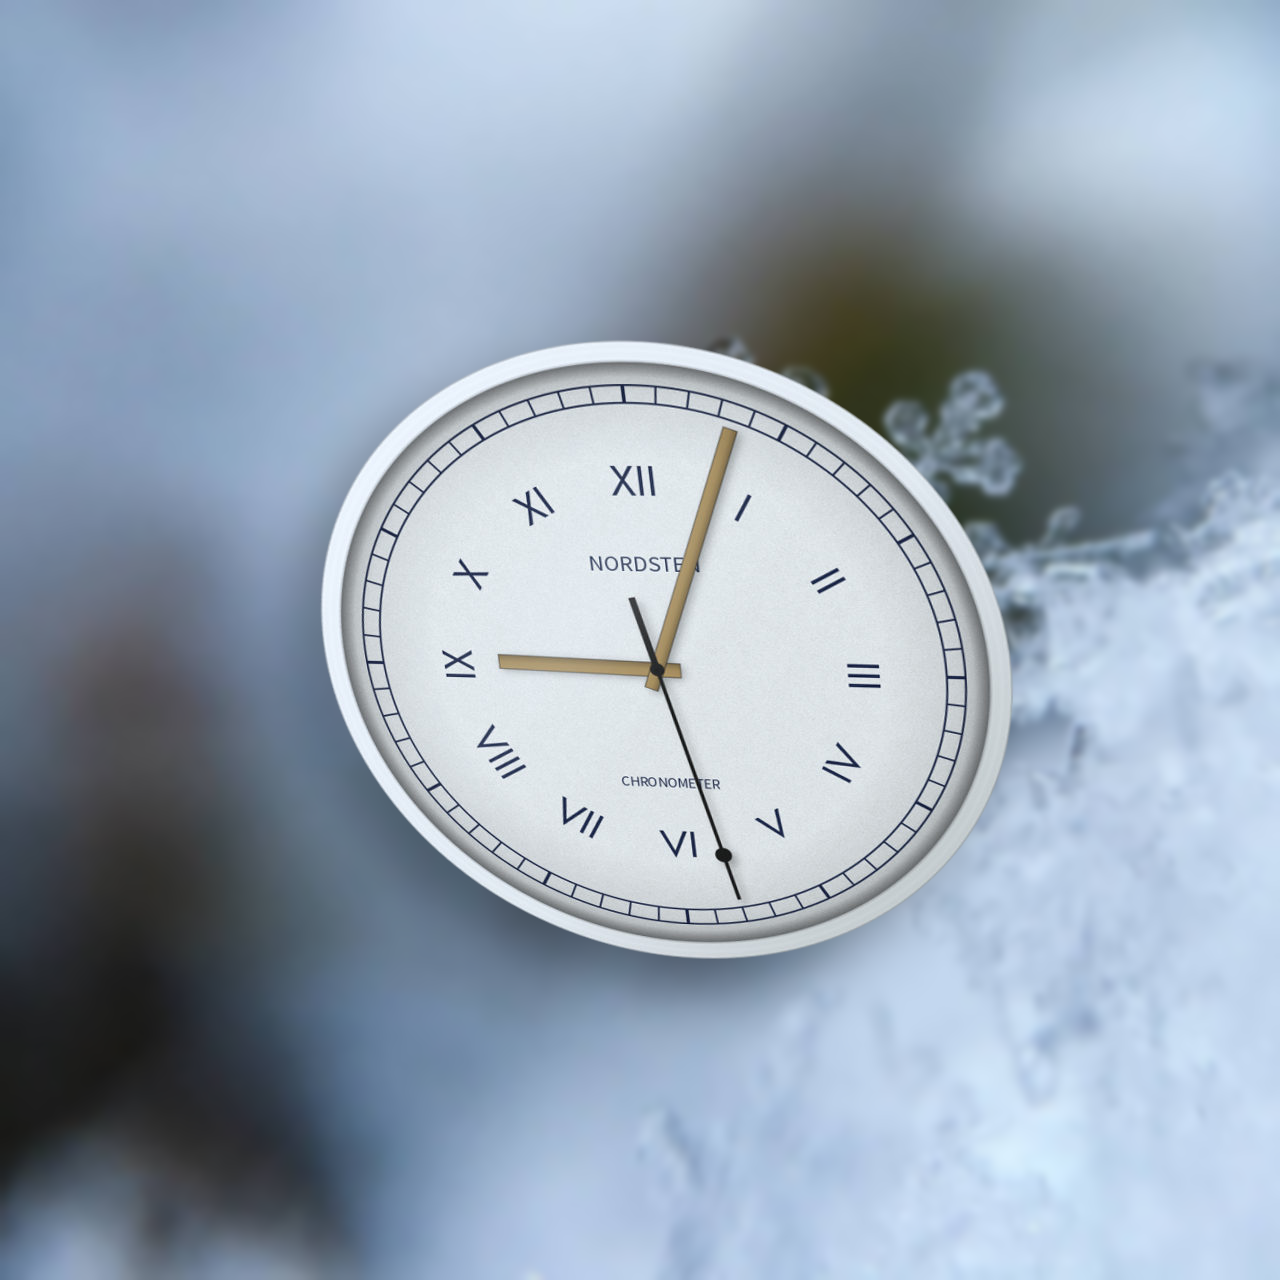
9:03:28
